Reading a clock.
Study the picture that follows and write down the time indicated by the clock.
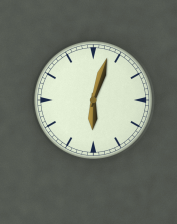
6:03
